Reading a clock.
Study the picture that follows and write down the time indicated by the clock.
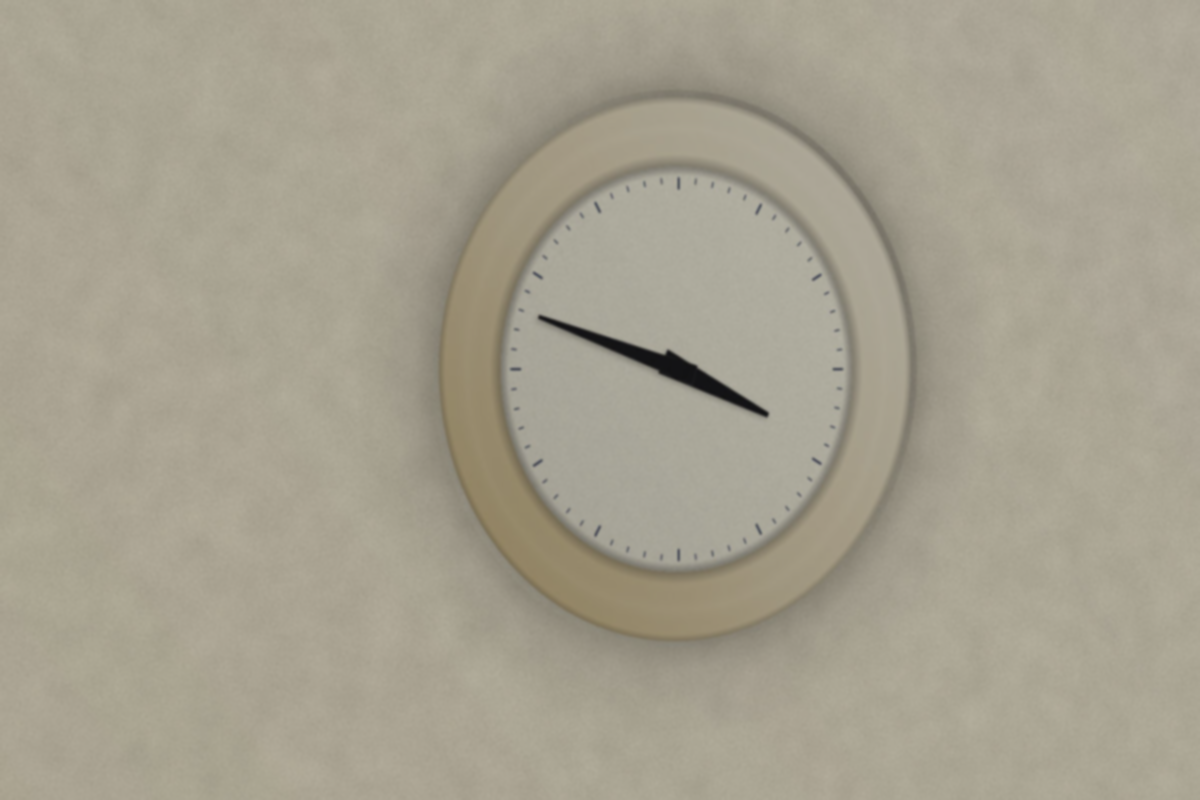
3:48
